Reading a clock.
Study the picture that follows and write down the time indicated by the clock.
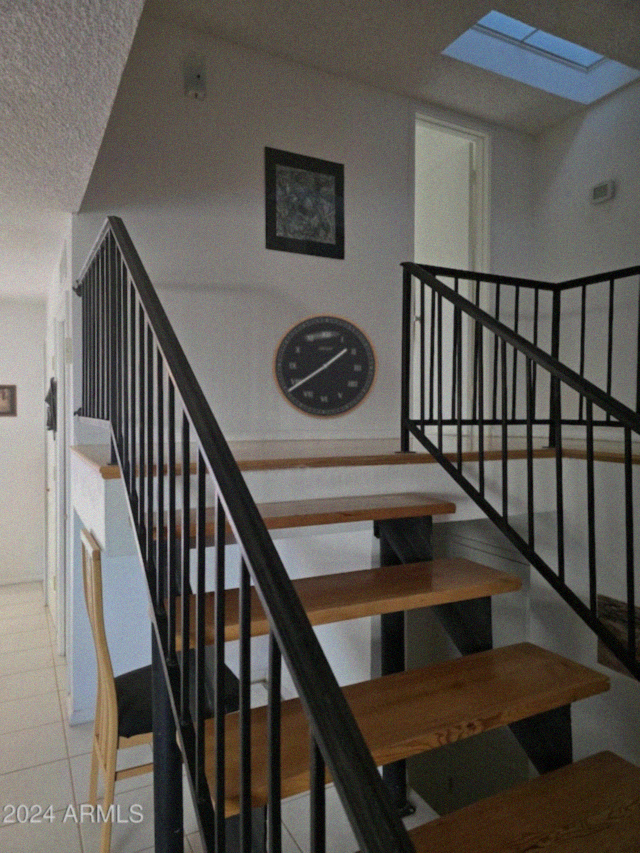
1:39
